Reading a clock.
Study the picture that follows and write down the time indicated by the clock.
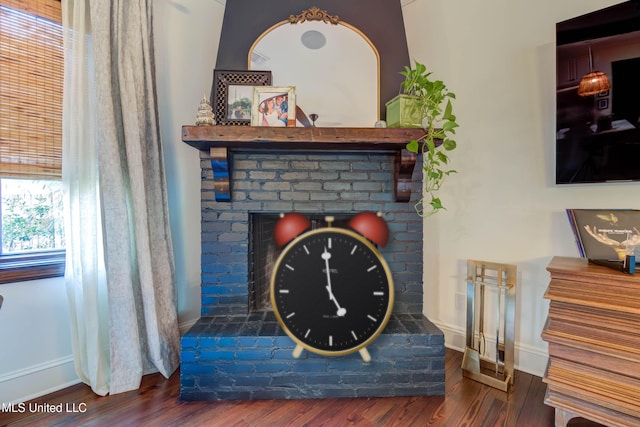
4:59
